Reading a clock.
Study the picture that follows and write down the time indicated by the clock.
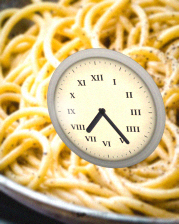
7:24
